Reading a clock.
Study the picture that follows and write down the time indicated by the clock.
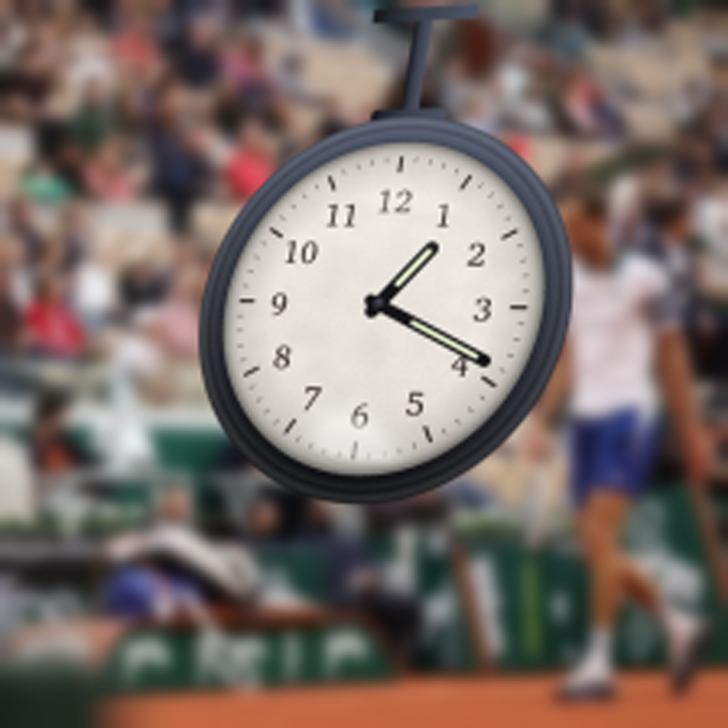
1:19
